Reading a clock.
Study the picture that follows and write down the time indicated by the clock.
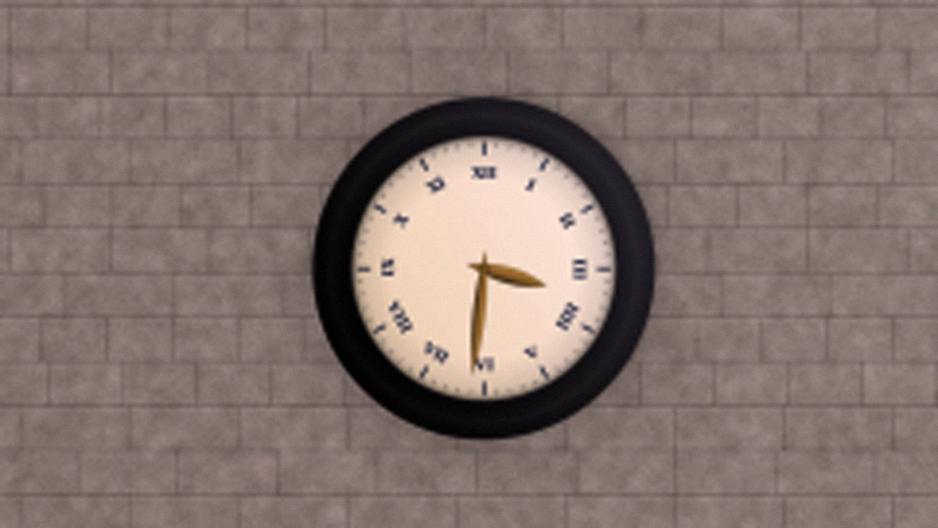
3:31
